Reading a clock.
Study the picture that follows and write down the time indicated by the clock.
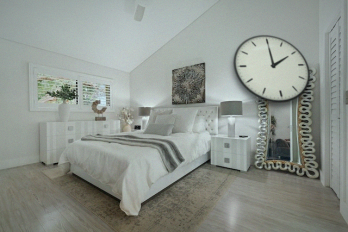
2:00
